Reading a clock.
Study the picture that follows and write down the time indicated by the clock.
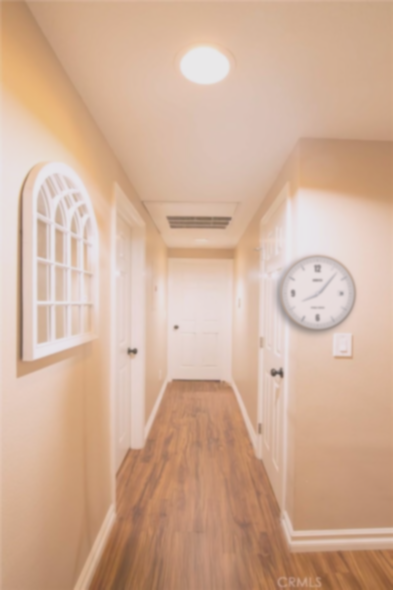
8:07
